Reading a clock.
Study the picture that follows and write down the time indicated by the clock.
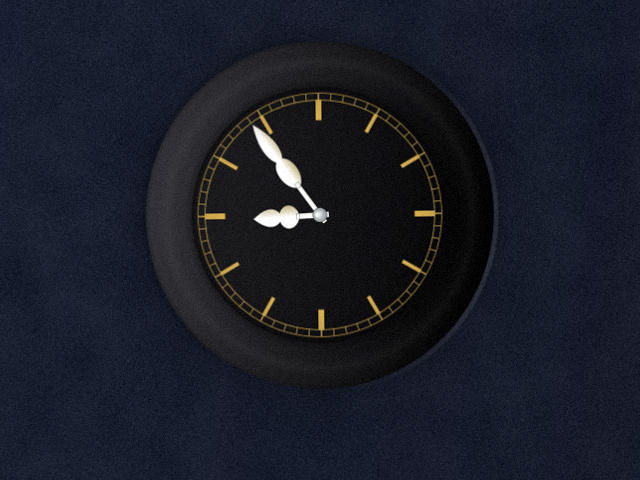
8:54
